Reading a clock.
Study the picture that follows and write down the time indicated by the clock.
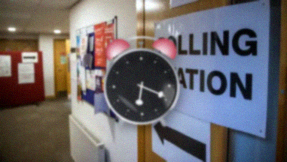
6:19
